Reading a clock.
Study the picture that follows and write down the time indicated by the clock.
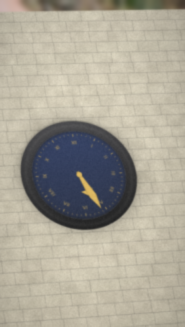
5:26
